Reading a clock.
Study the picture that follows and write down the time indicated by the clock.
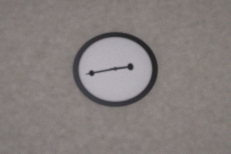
2:43
